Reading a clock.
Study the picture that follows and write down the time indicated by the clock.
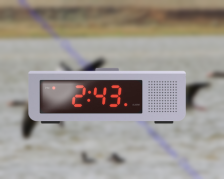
2:43
